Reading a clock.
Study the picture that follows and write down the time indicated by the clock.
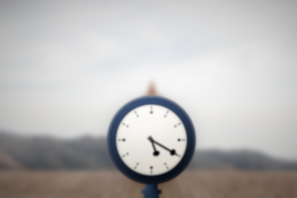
5:20
